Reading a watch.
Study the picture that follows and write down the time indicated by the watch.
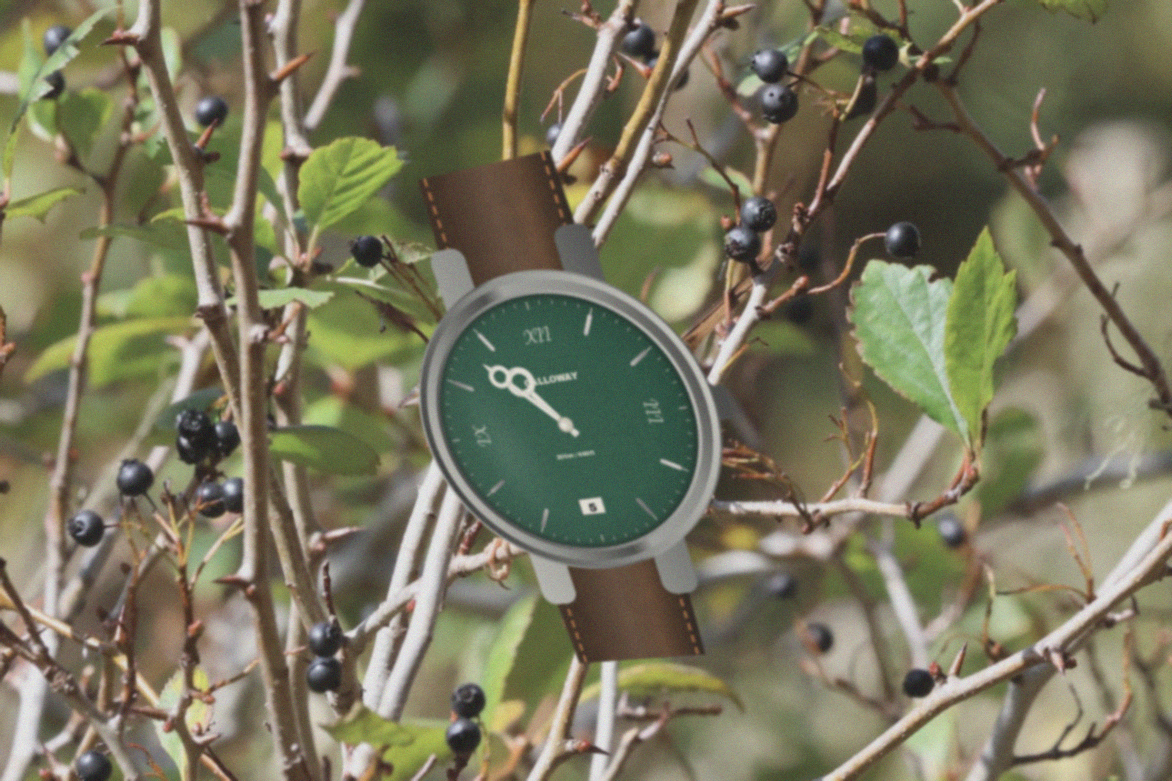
10:53
